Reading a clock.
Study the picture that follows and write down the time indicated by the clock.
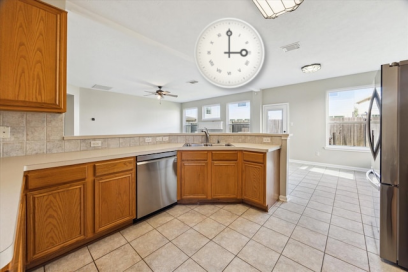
3:00
